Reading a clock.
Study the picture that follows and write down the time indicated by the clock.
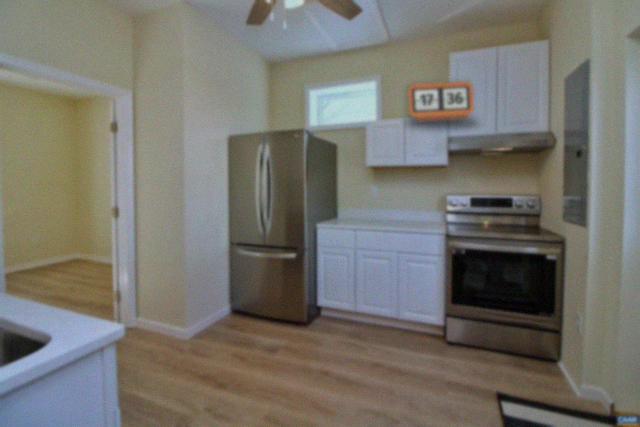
17:36
